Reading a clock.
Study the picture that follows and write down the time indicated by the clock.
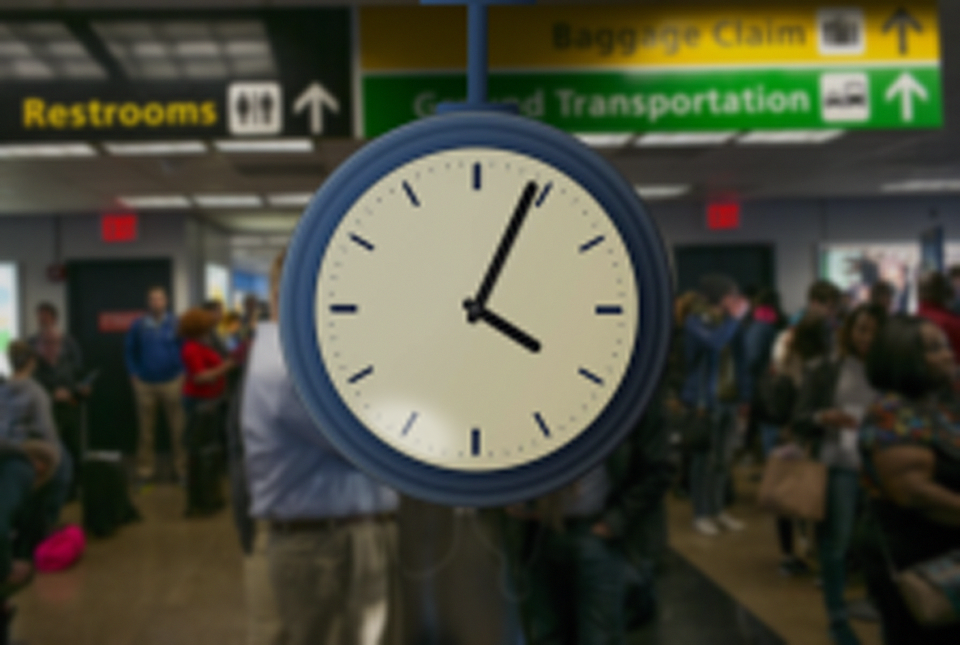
4:04
